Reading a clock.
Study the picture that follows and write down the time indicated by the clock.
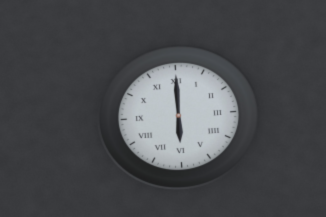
6:00
